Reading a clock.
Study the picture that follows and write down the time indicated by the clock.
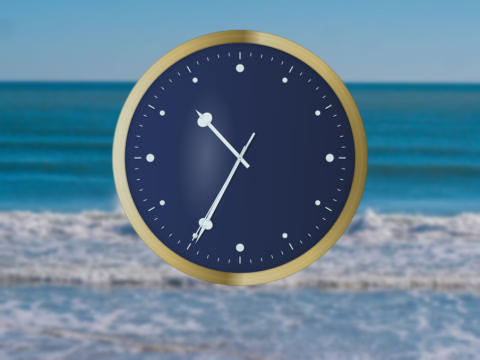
10:34:35
